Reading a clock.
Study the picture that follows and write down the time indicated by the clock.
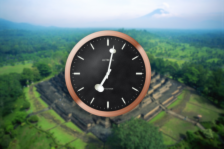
7:02
